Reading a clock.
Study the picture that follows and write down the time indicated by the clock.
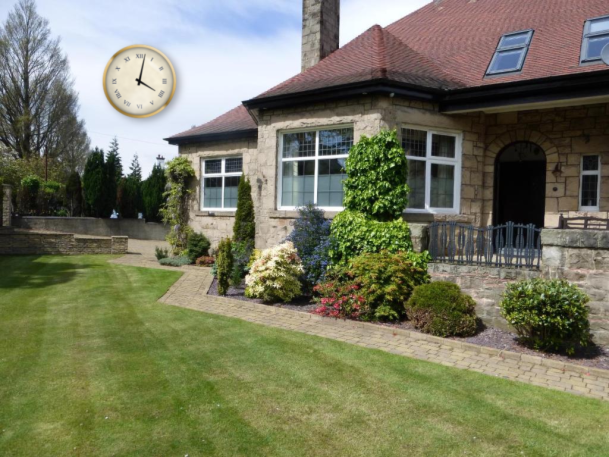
4:02
